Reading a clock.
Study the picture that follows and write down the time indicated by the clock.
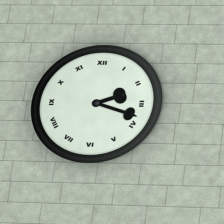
2:18
